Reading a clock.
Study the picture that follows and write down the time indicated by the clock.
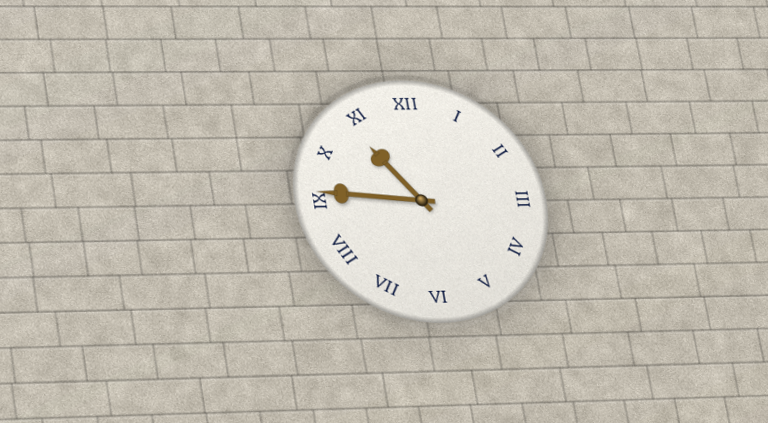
10:46
